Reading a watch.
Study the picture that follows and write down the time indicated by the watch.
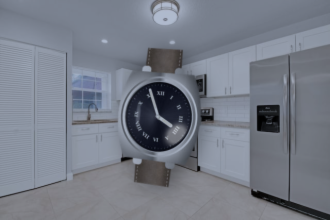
3:56
